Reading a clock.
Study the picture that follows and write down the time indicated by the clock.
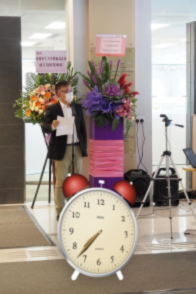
7:37
